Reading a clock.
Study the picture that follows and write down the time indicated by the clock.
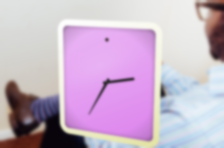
2:35
